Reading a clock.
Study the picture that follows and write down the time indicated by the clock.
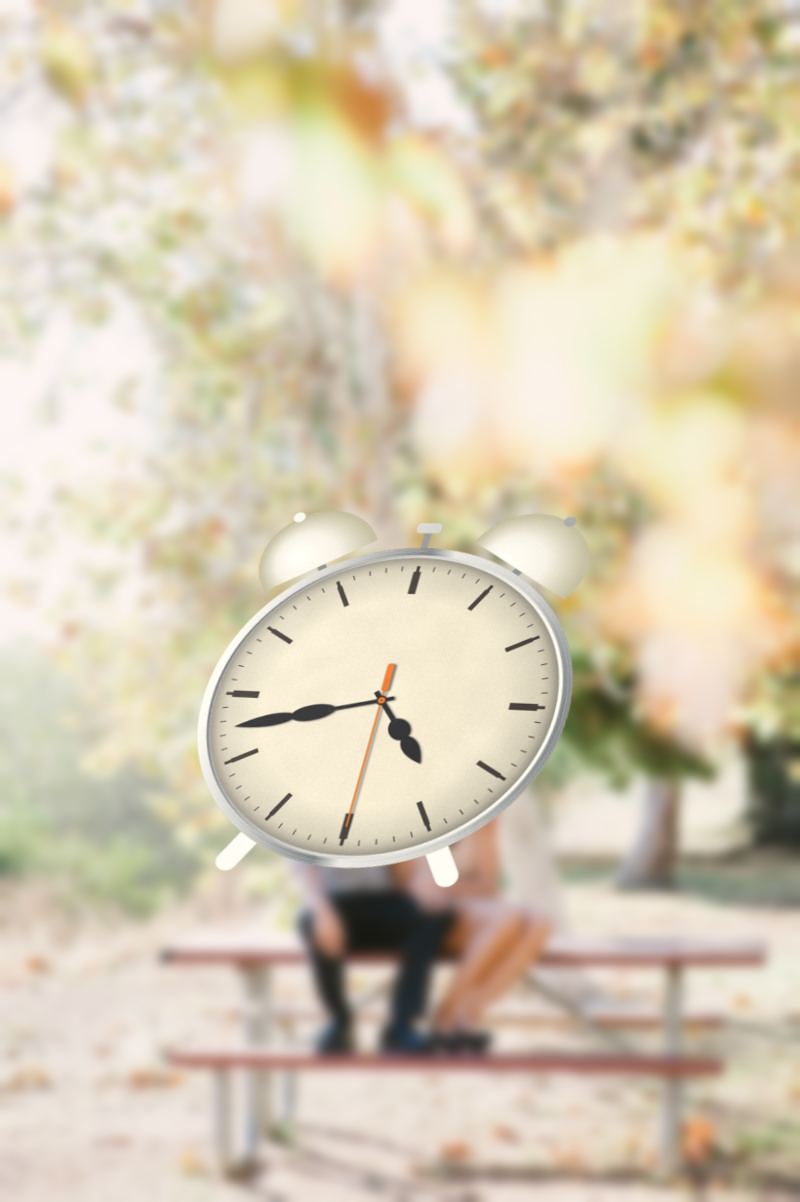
4:42:30
